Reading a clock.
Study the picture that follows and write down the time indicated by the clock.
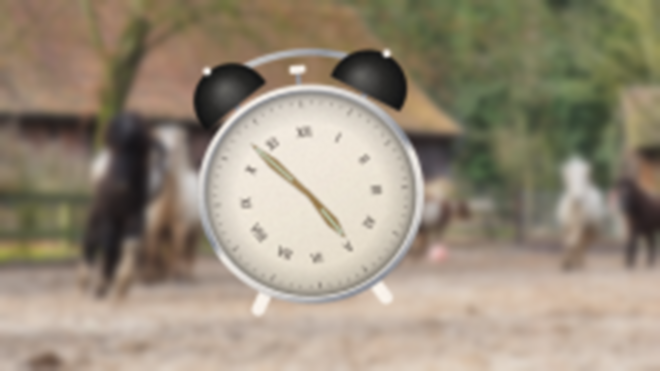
4:53
